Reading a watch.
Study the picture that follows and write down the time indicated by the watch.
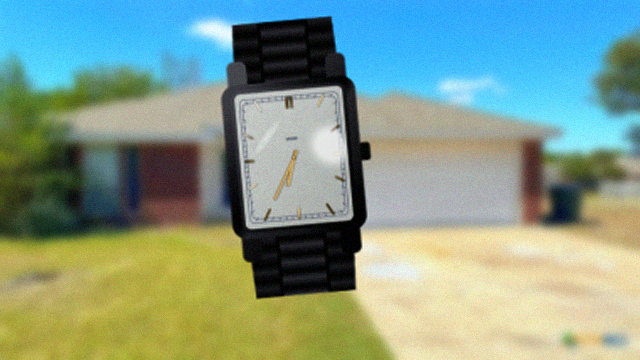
6:35
